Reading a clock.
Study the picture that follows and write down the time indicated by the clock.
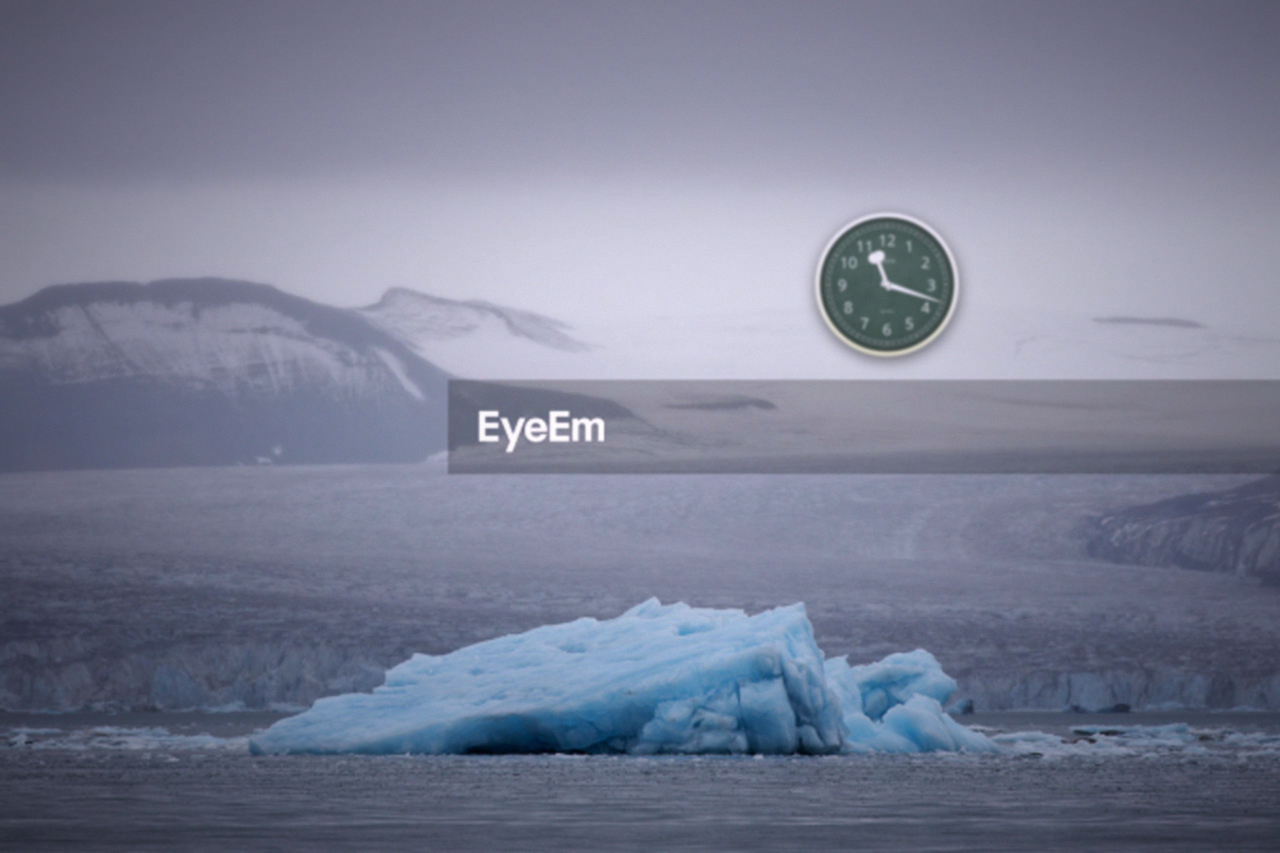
11:18
